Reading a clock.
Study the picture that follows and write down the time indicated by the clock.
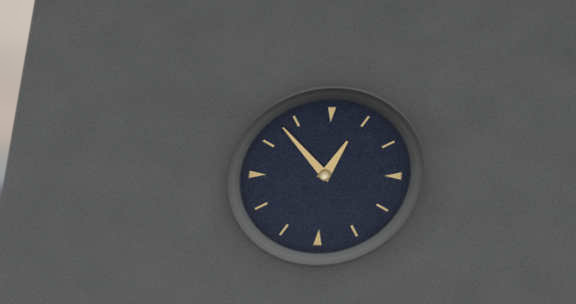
12:53
